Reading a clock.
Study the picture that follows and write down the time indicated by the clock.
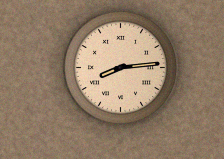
8:14
